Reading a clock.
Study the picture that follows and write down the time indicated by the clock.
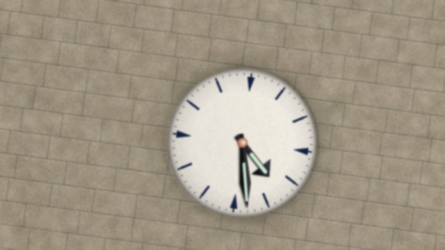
4:28
